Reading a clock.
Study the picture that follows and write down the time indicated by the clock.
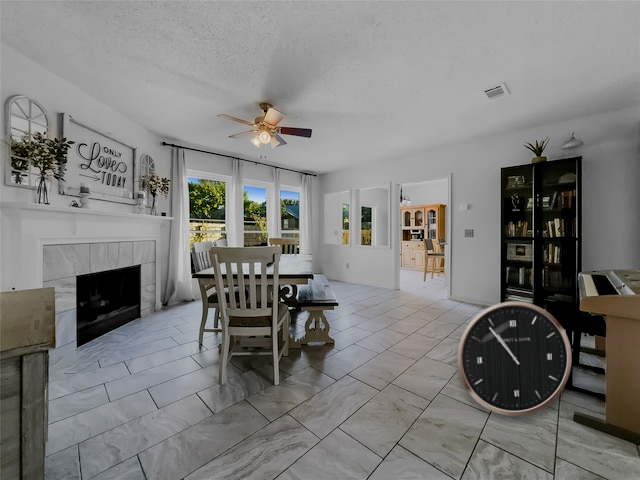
10:54
